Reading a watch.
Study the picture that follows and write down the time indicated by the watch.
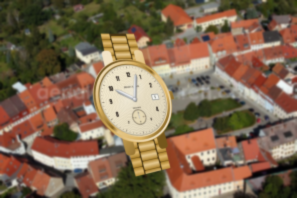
10:03
